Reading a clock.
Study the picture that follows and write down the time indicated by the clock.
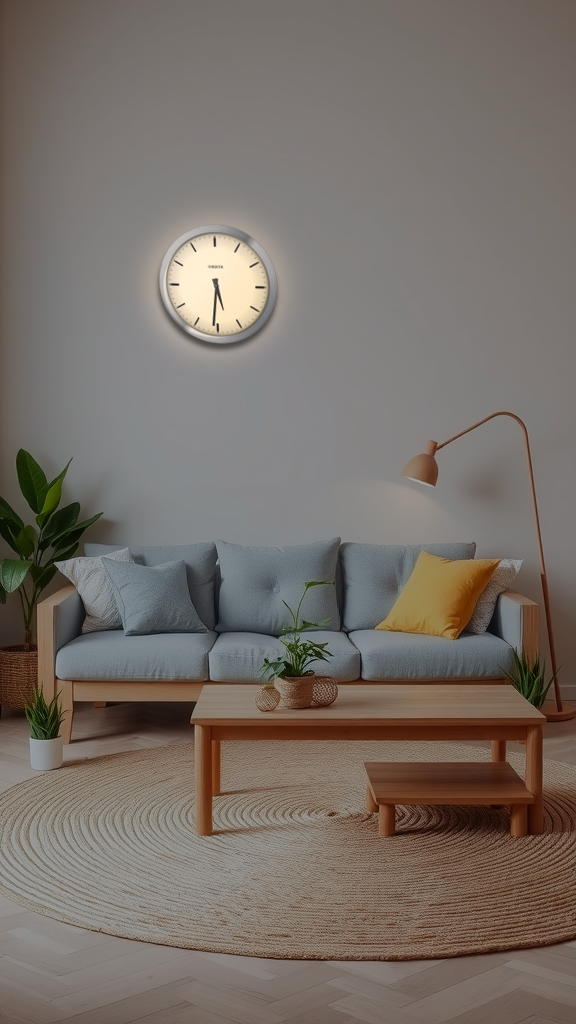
5:31
